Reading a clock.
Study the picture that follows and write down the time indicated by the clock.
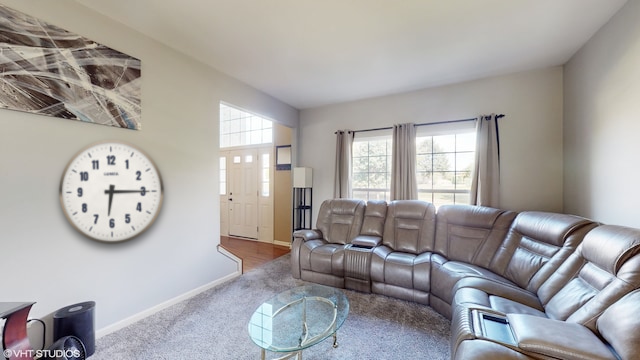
6:15
